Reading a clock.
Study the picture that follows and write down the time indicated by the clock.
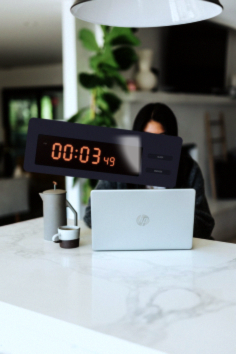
0:03:49
